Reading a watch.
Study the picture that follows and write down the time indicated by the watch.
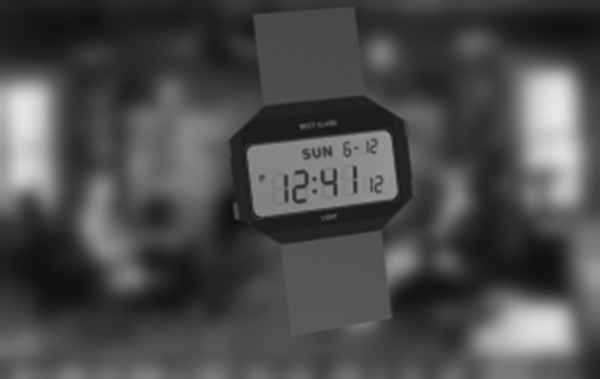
12:41:12
